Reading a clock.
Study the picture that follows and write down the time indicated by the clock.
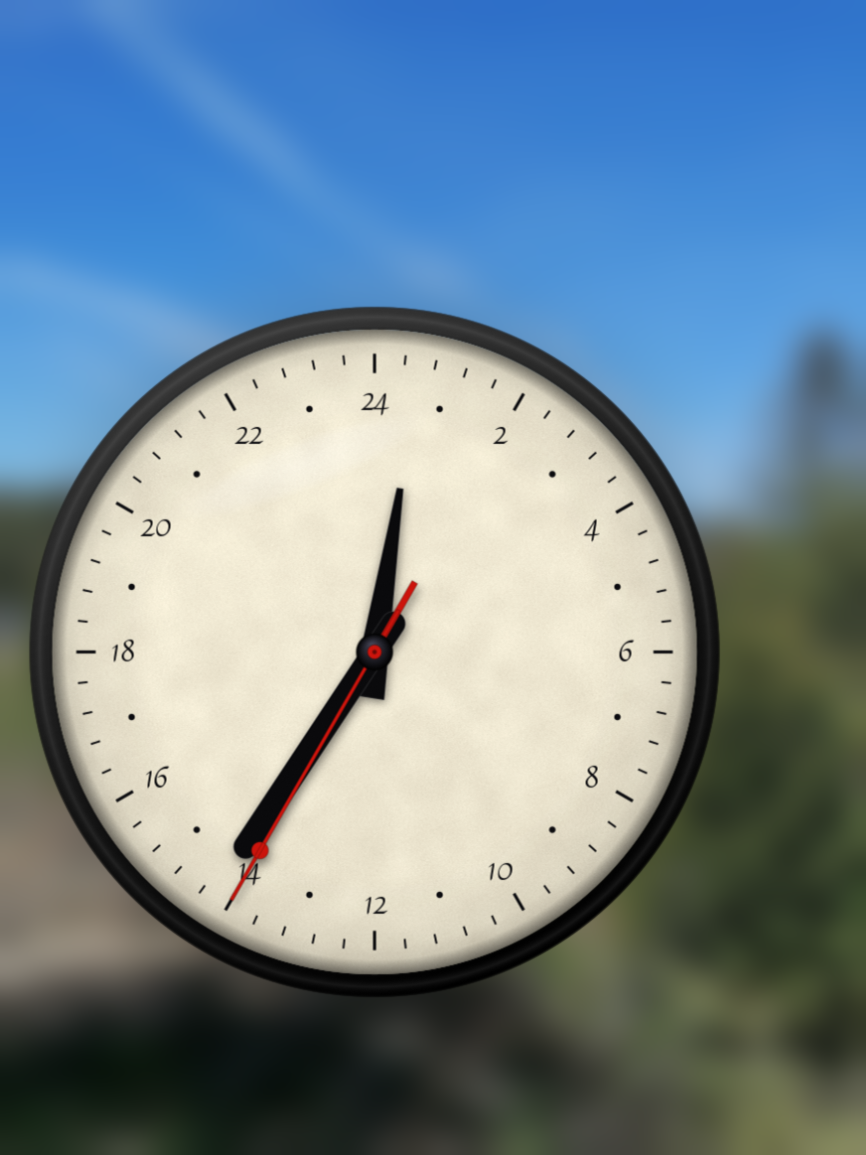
0:35:35
